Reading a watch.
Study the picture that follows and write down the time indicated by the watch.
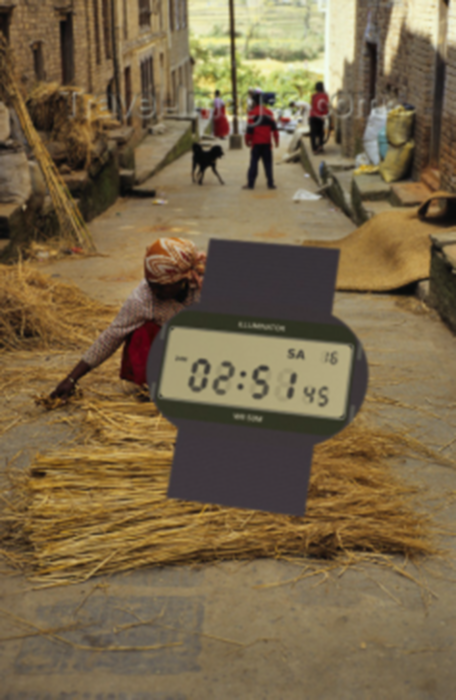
2:51:45
